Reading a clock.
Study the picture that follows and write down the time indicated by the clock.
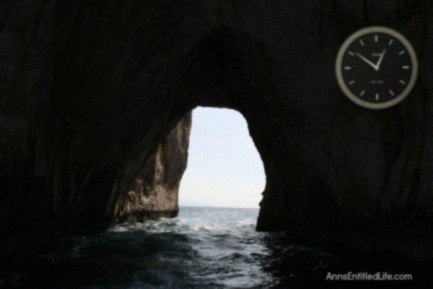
12:51
